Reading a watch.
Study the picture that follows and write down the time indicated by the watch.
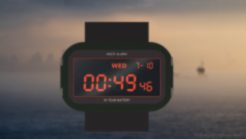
0:49:46
